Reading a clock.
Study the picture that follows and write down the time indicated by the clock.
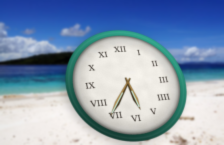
5:36
